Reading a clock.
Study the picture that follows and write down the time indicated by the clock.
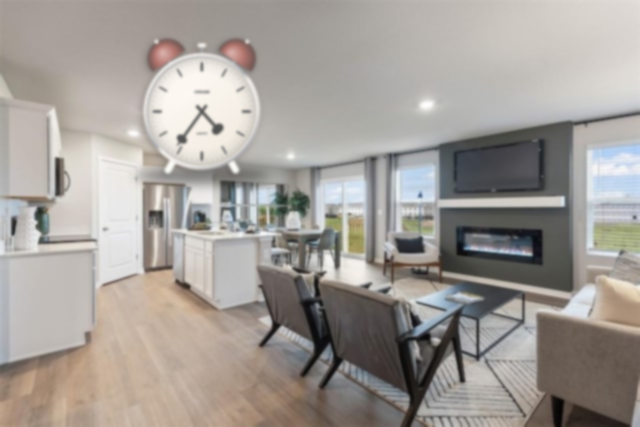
4:36
